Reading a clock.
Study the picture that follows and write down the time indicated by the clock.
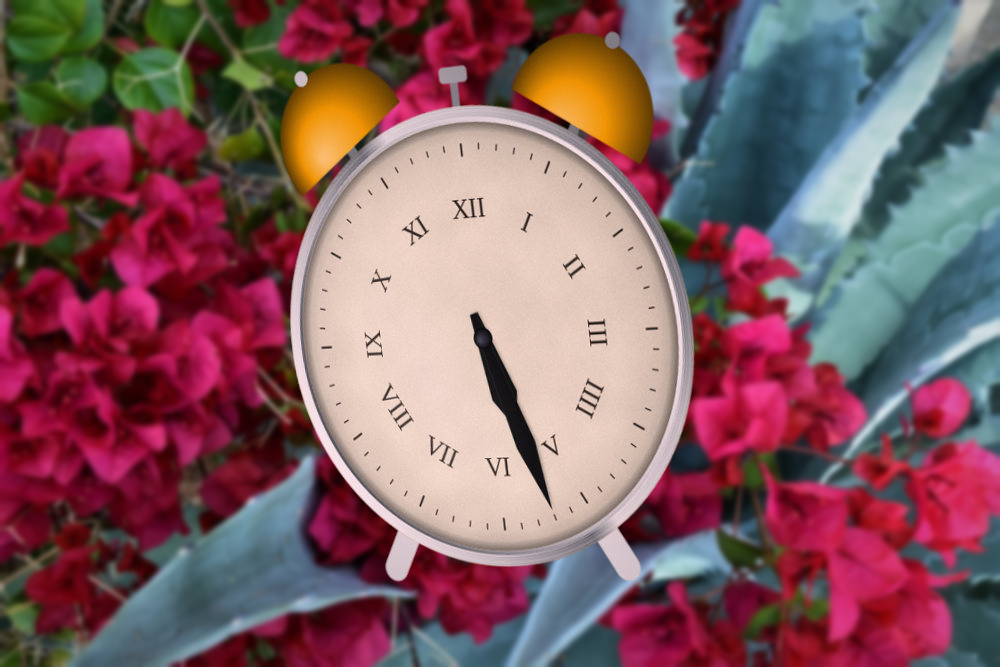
5:27
